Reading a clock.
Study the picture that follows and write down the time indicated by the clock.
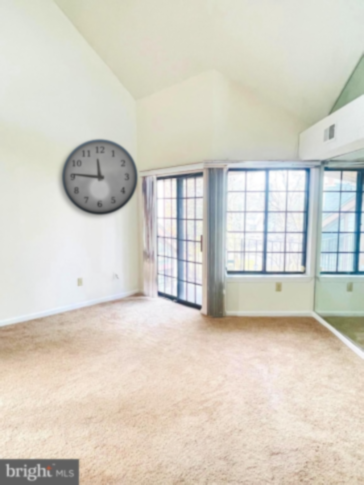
11:46
